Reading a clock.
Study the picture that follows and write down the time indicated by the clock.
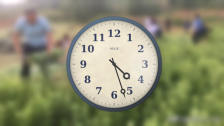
4:27
